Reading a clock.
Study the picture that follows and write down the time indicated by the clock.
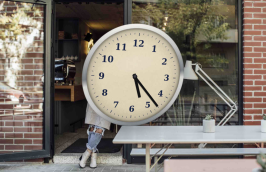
5:23
